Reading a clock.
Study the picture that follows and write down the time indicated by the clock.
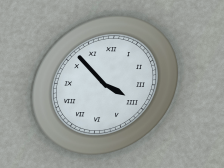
3:52
